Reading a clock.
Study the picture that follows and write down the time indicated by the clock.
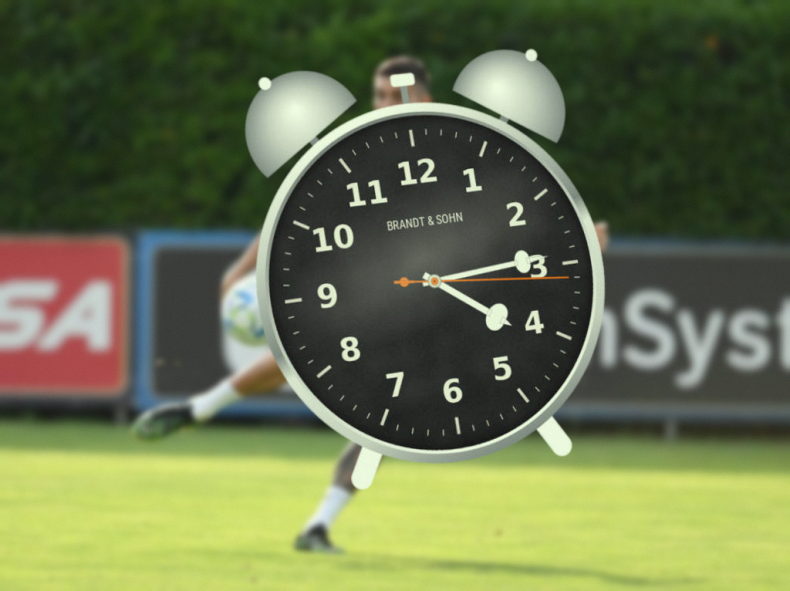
4:14:16
